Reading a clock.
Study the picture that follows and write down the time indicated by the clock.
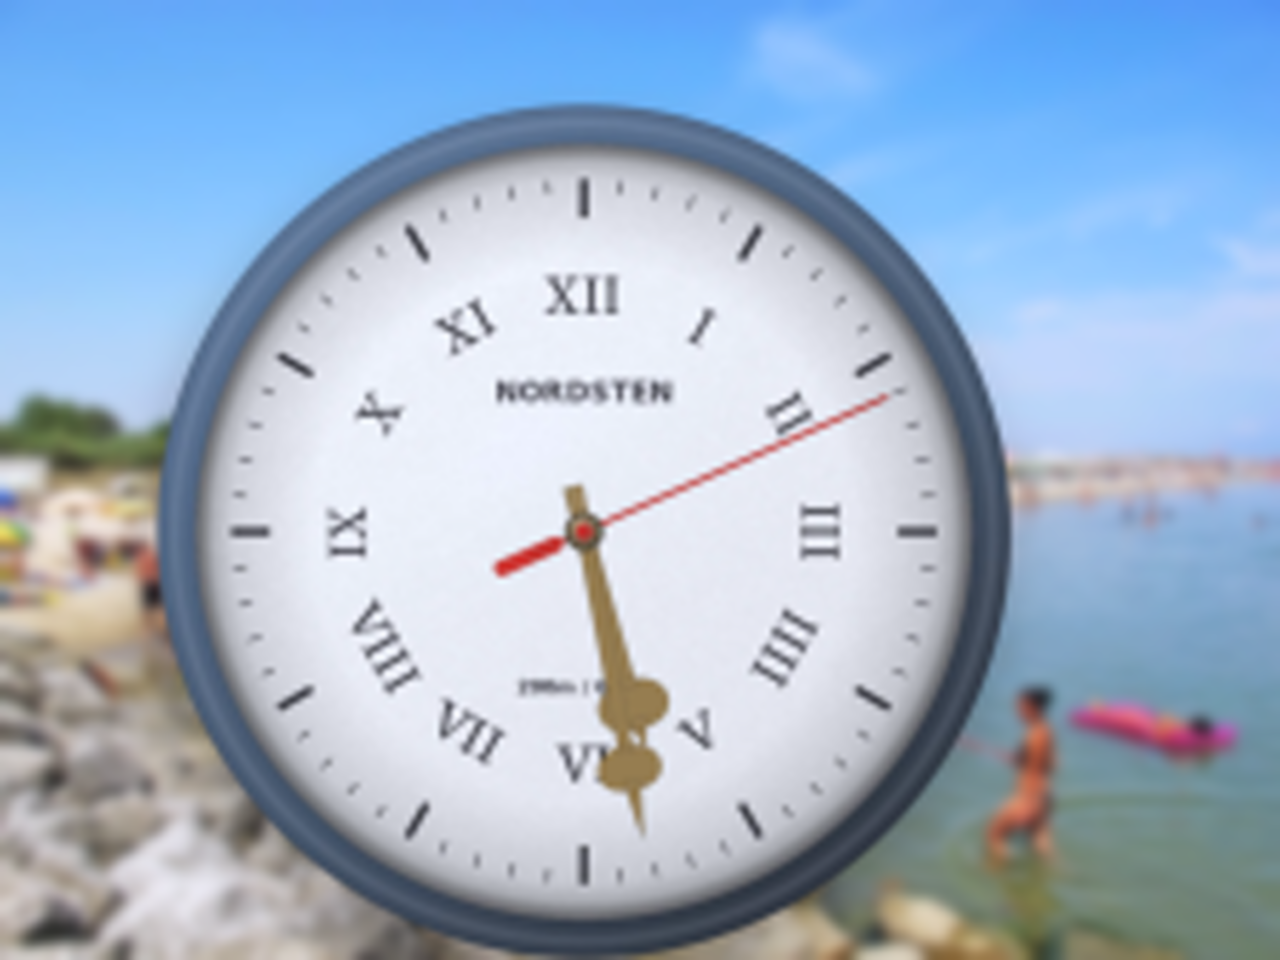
5:28:11
